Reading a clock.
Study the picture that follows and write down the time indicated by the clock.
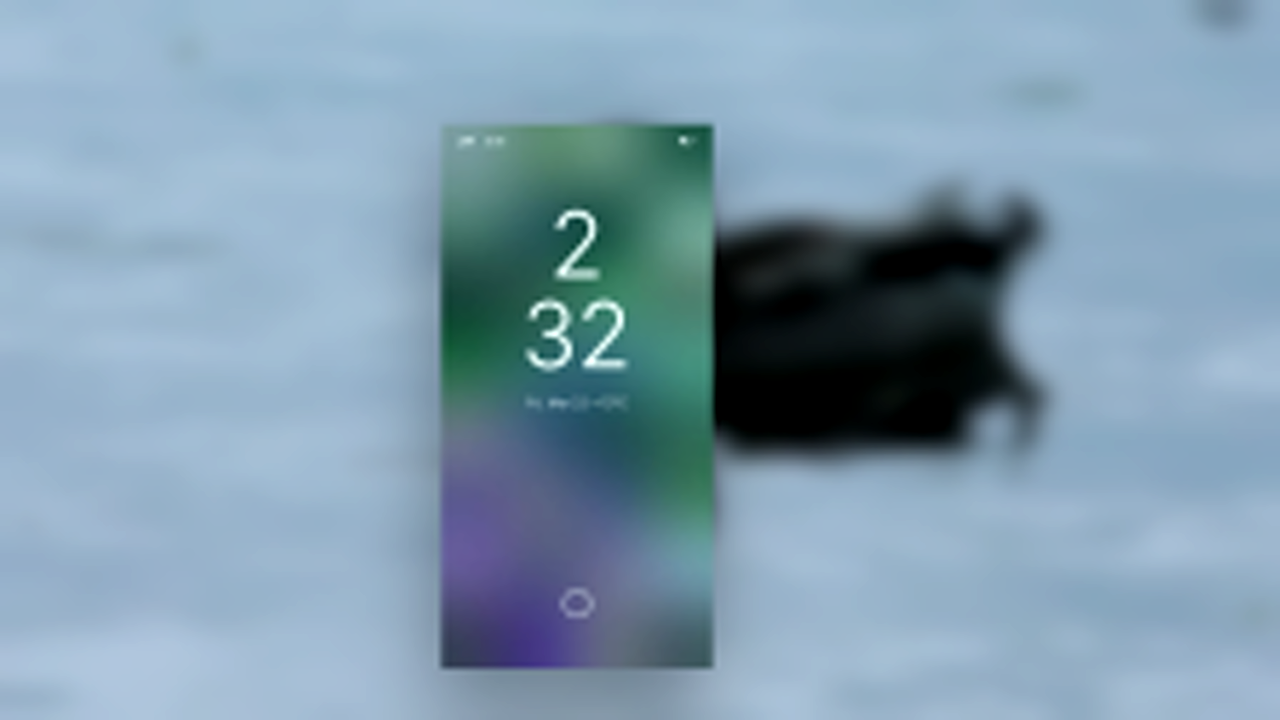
2:32
